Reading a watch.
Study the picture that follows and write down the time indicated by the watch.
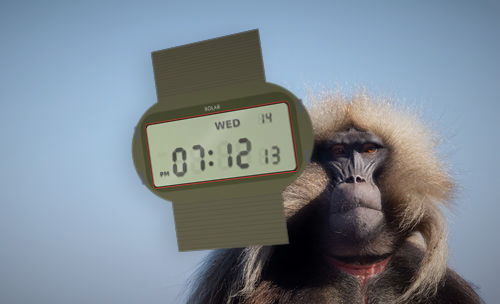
7:12:13
